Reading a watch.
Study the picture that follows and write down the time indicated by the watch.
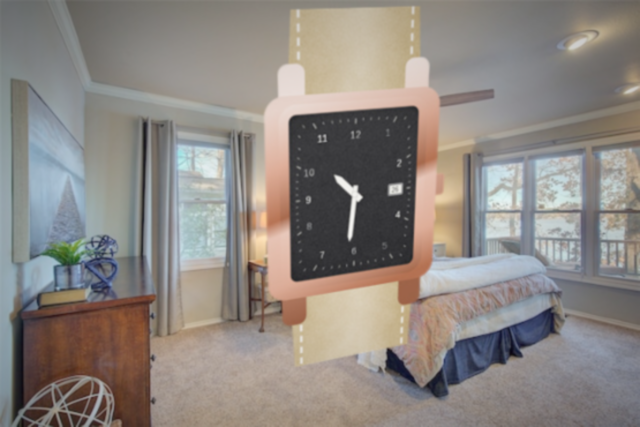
10:31
